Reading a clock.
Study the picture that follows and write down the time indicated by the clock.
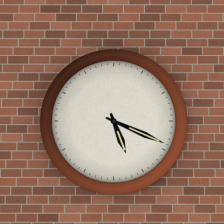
5:19
